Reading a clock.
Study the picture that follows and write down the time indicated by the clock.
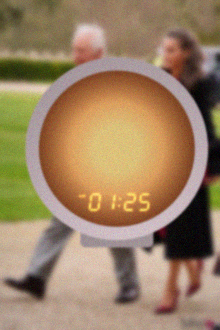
1:25
